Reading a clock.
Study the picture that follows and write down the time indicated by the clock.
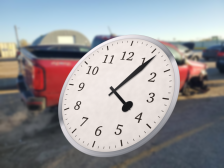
4:06
